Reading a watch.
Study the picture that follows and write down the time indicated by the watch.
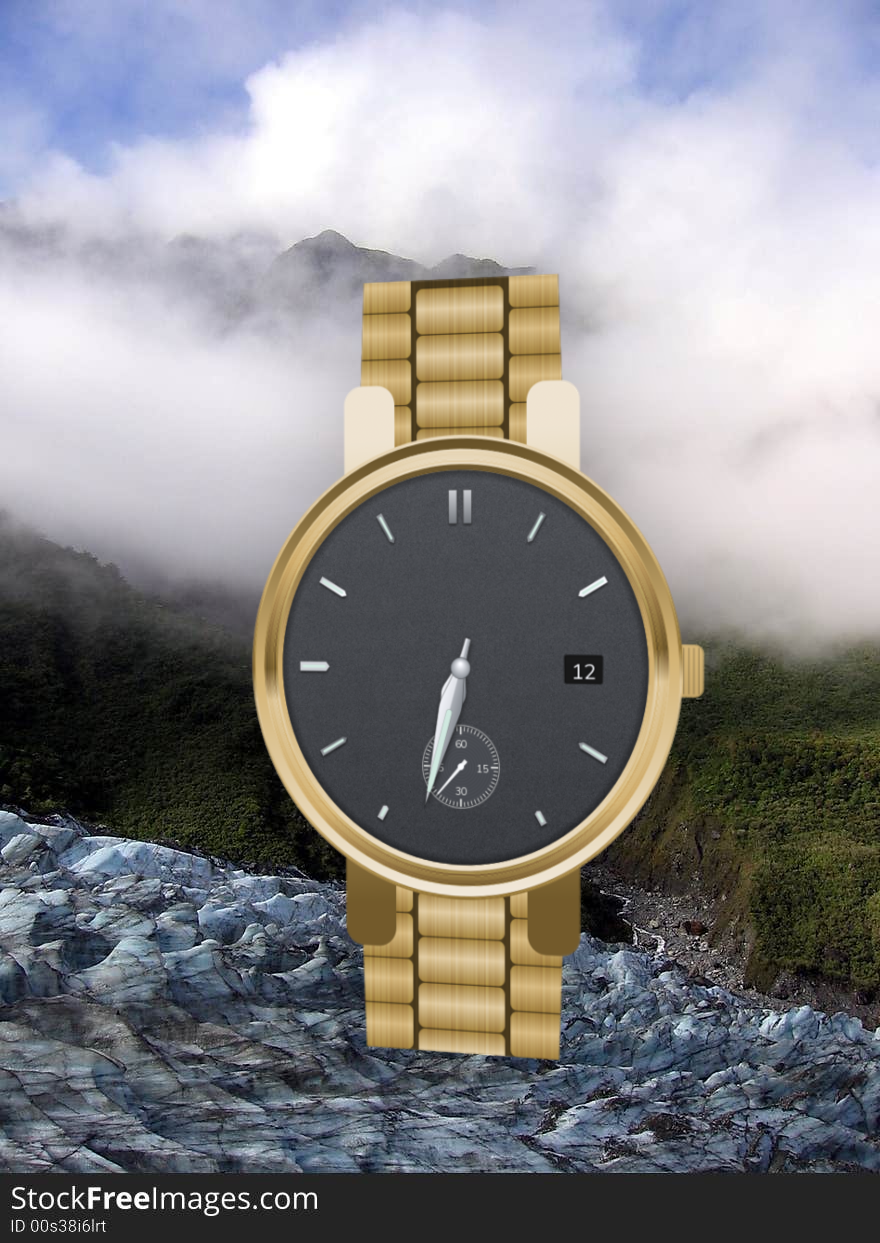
6:32:37
